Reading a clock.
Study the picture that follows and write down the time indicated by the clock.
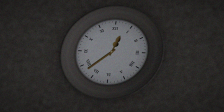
12:38
